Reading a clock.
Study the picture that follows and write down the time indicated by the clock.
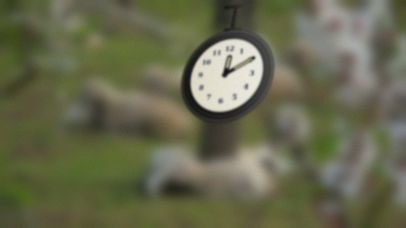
12:10
